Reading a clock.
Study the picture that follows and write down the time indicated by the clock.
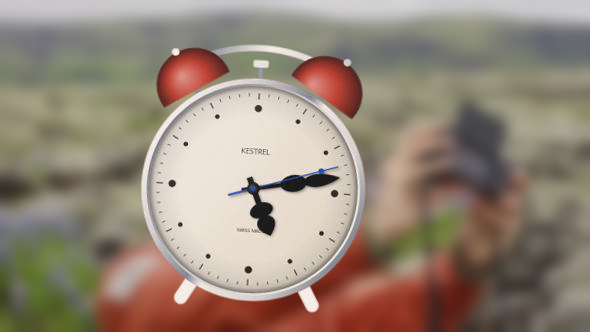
5:13:12
